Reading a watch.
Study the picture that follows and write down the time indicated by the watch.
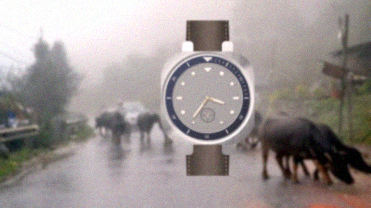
3:36
